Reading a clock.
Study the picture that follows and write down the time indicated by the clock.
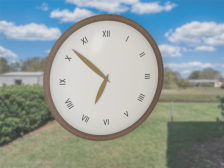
6:52
